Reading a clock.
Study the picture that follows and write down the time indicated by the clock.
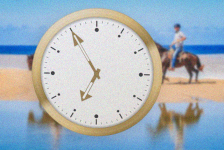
6:55
